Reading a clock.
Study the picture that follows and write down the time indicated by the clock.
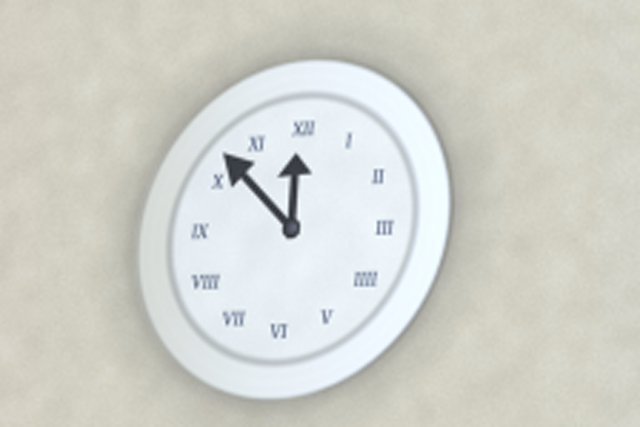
11:52
